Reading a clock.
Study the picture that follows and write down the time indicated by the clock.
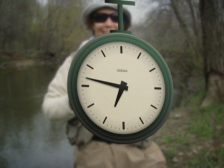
6:47
